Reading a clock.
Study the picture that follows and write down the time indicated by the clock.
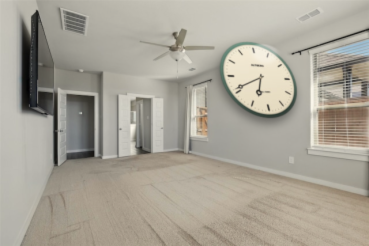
6:41
